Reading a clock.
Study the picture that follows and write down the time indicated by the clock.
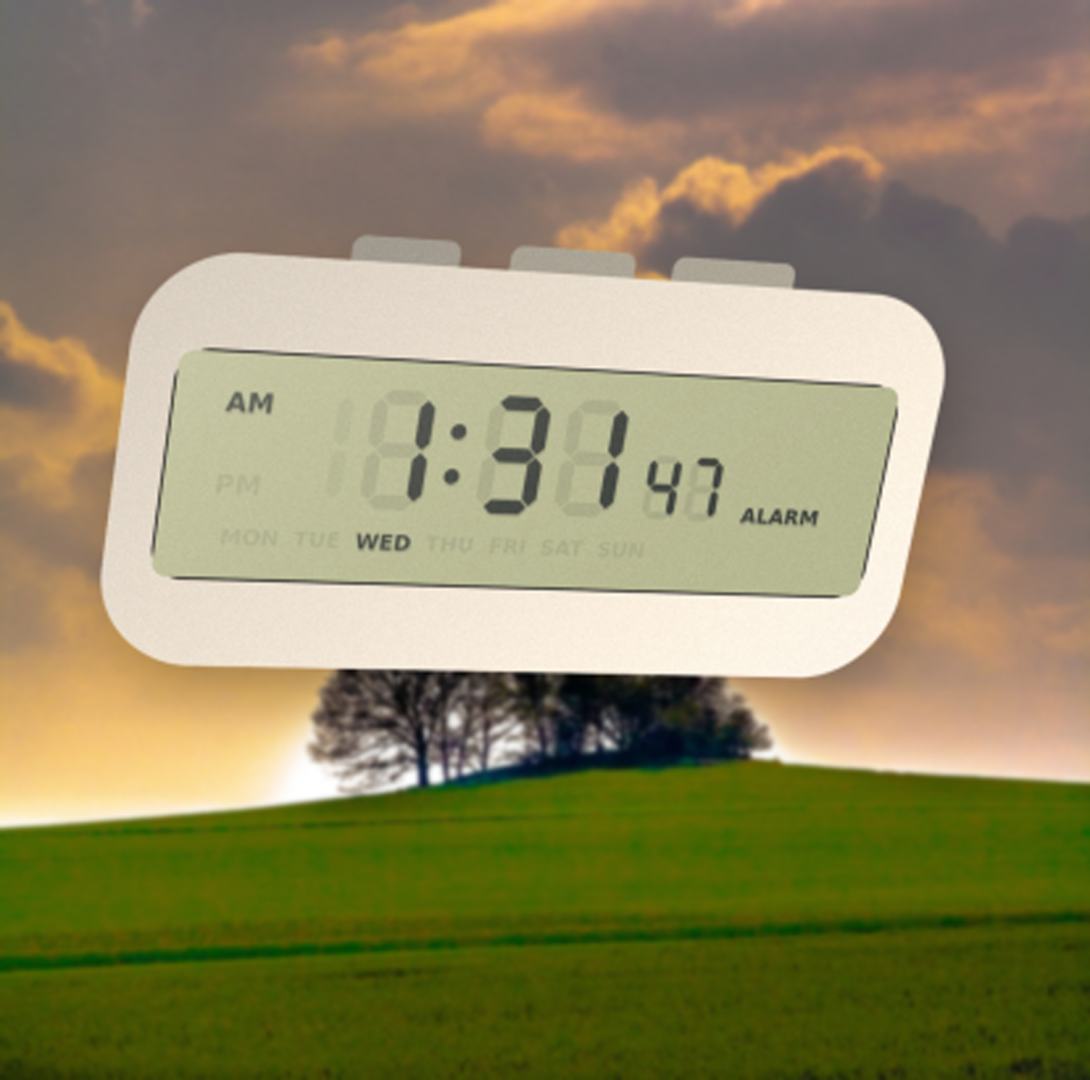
1:31:47
